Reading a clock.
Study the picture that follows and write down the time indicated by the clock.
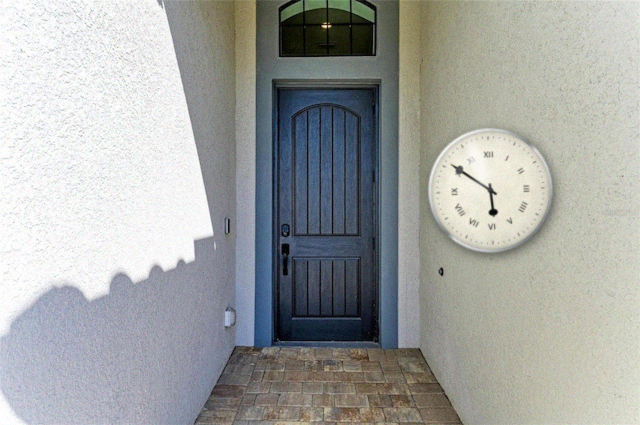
5:51
